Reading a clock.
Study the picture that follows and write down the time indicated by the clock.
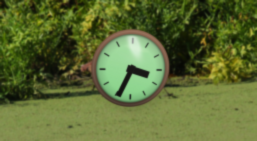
3:34
